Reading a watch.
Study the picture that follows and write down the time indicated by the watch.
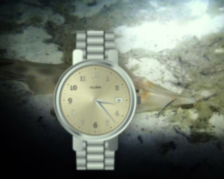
3:23
